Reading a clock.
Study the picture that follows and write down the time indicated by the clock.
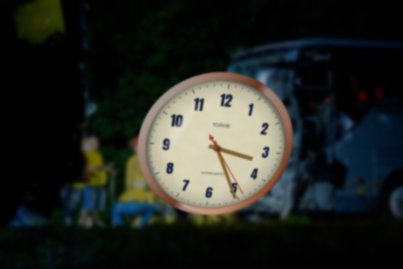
3:25:24
